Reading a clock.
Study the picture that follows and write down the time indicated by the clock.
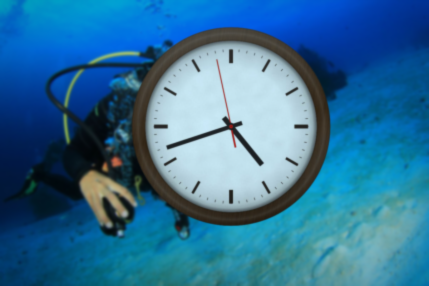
4:41:58
